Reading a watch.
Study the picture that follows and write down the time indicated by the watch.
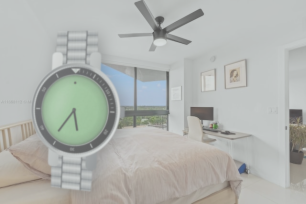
5:36
